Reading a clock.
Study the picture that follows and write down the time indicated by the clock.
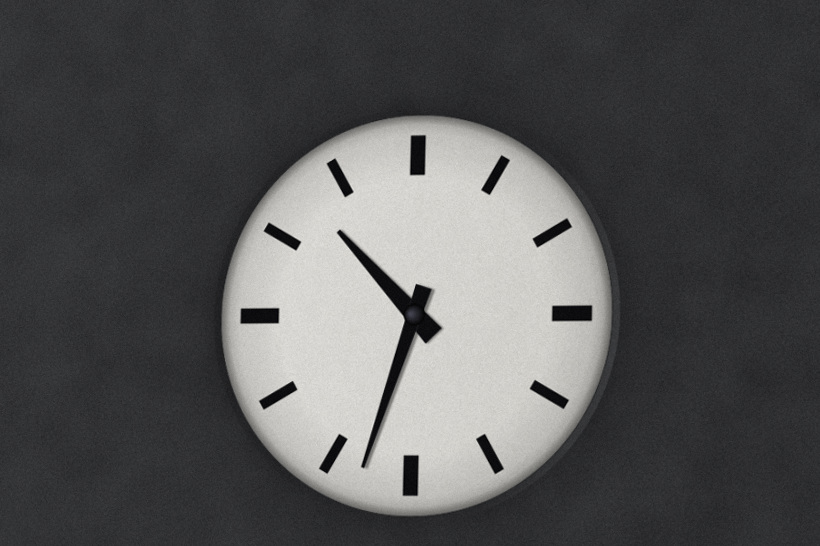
10:33
